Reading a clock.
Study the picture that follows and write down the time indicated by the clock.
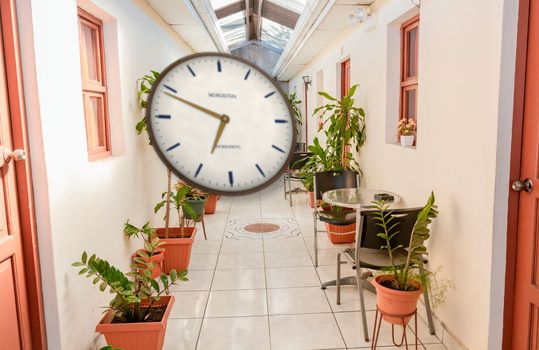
6:49
